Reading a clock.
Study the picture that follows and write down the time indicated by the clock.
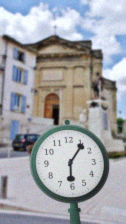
6:06
